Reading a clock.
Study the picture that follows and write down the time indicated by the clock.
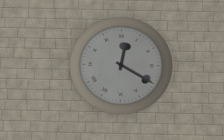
12:20
